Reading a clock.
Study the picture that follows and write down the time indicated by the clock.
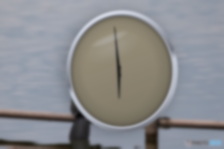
5:59
